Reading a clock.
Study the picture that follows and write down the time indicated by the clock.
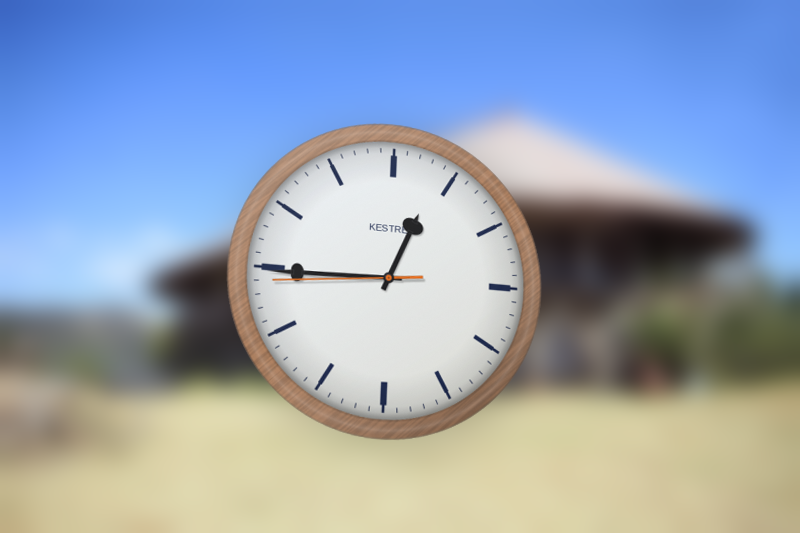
12:44:44
